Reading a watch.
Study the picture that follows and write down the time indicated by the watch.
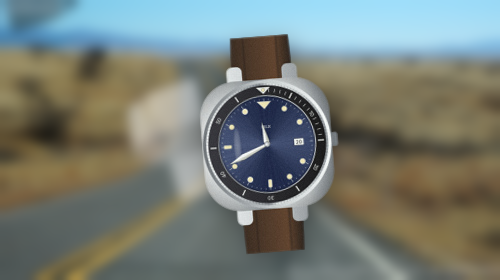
11:41
